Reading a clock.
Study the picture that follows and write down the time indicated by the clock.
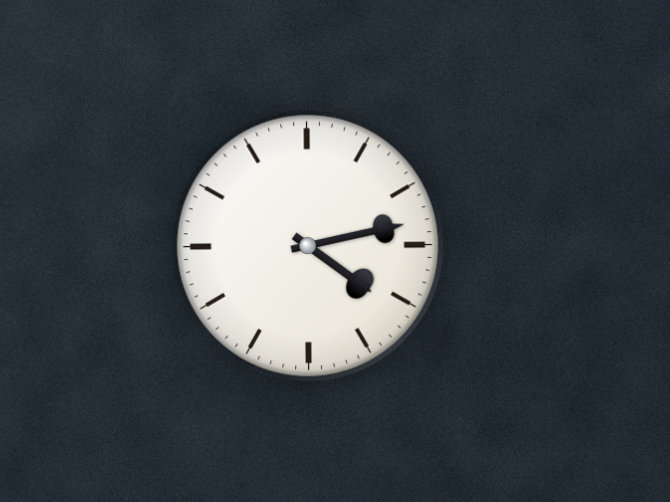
4:13
